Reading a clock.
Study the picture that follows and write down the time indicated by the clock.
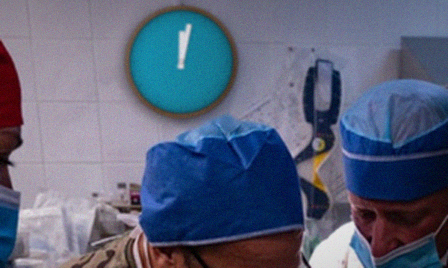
12:02
